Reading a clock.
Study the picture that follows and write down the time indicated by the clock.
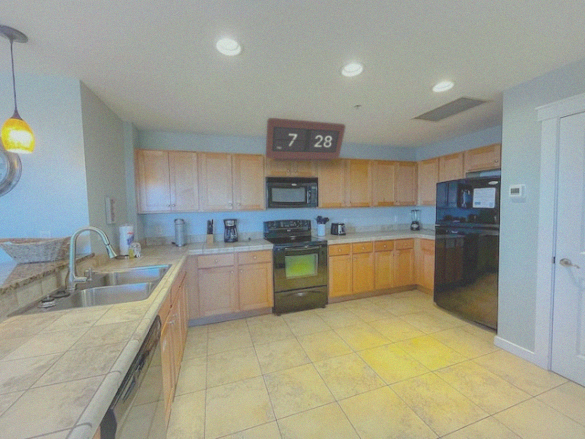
7:28
